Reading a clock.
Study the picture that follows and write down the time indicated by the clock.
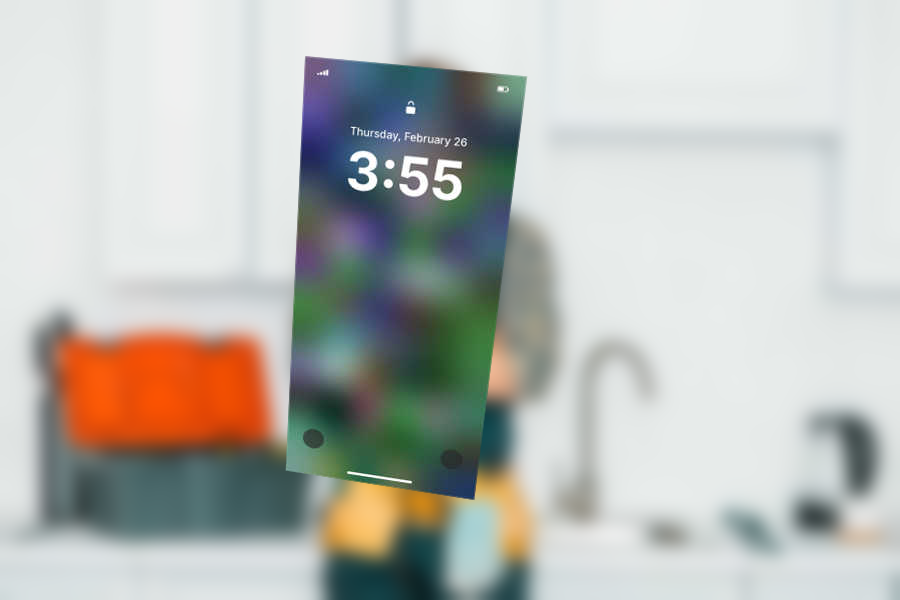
3:55
